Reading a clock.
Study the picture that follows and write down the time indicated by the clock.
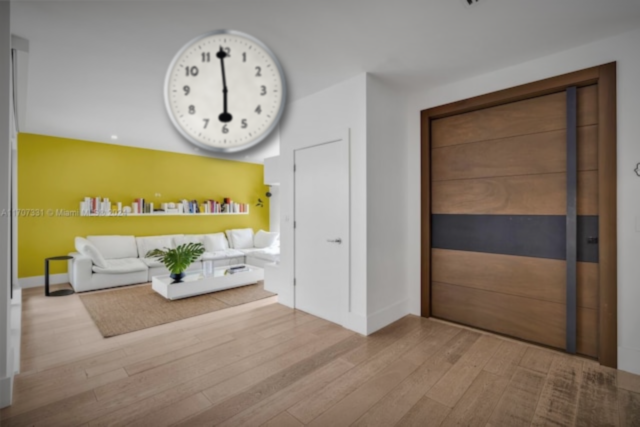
5:59
